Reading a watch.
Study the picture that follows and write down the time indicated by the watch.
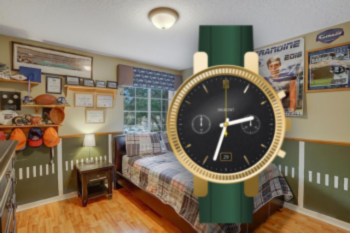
2:33
